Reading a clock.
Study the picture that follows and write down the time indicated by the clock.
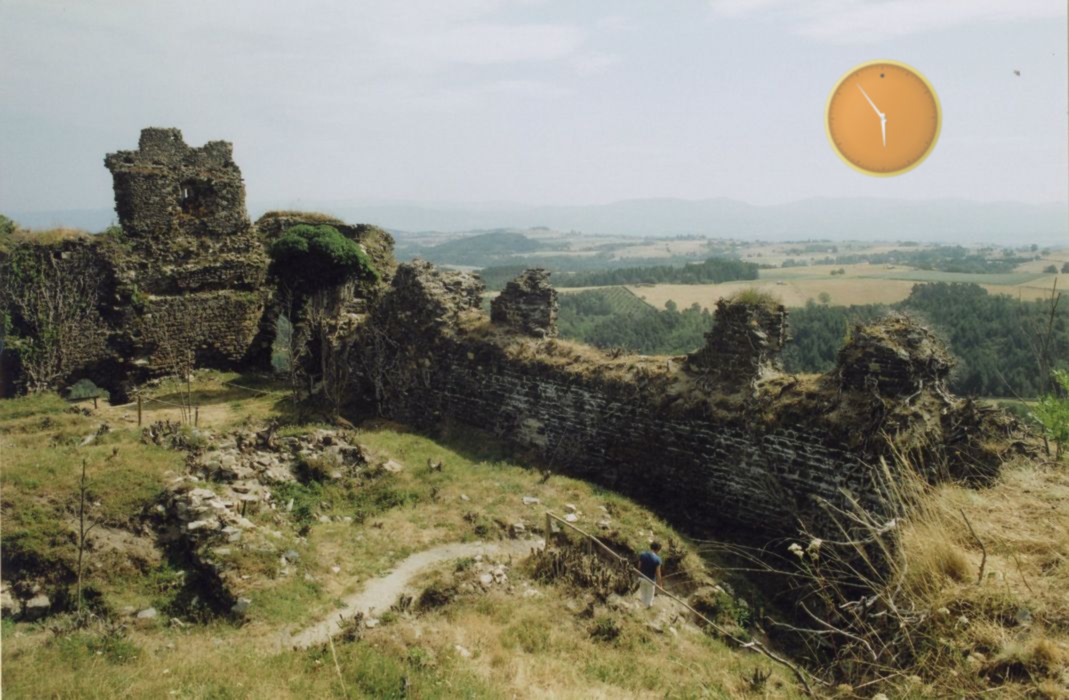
5:54
